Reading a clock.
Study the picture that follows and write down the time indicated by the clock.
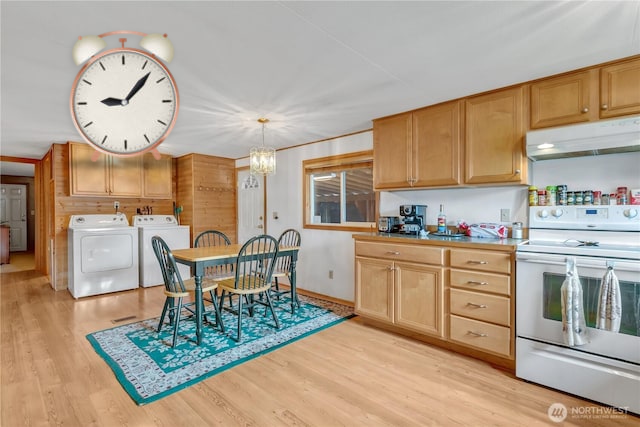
9:07
